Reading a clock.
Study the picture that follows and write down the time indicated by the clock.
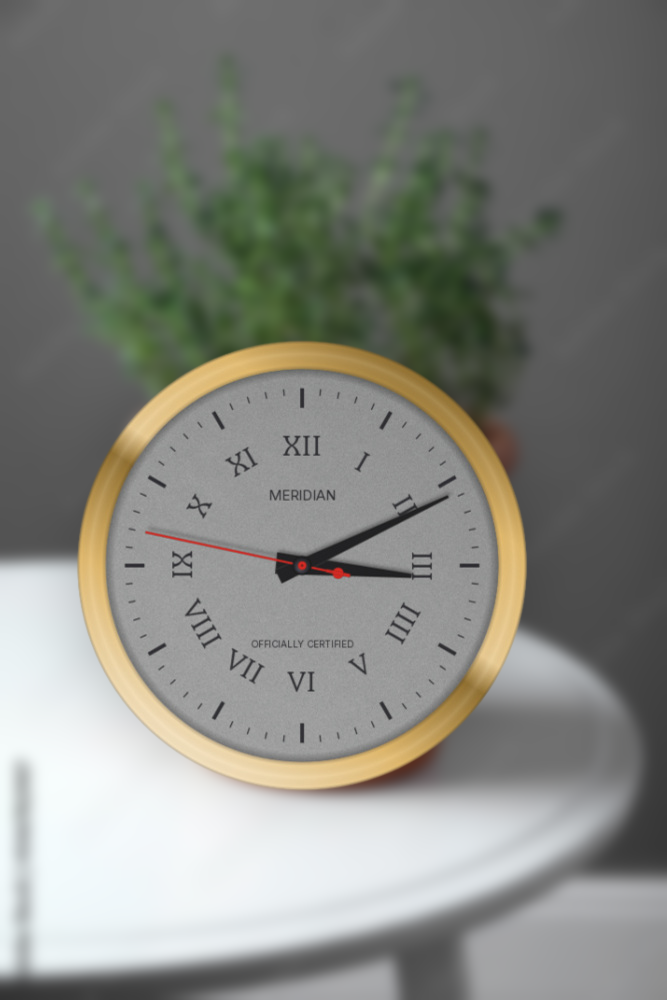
3:10:47
